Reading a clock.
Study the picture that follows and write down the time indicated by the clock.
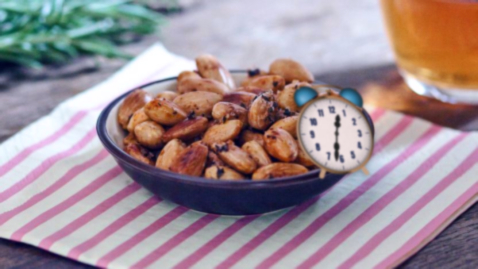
12:32
